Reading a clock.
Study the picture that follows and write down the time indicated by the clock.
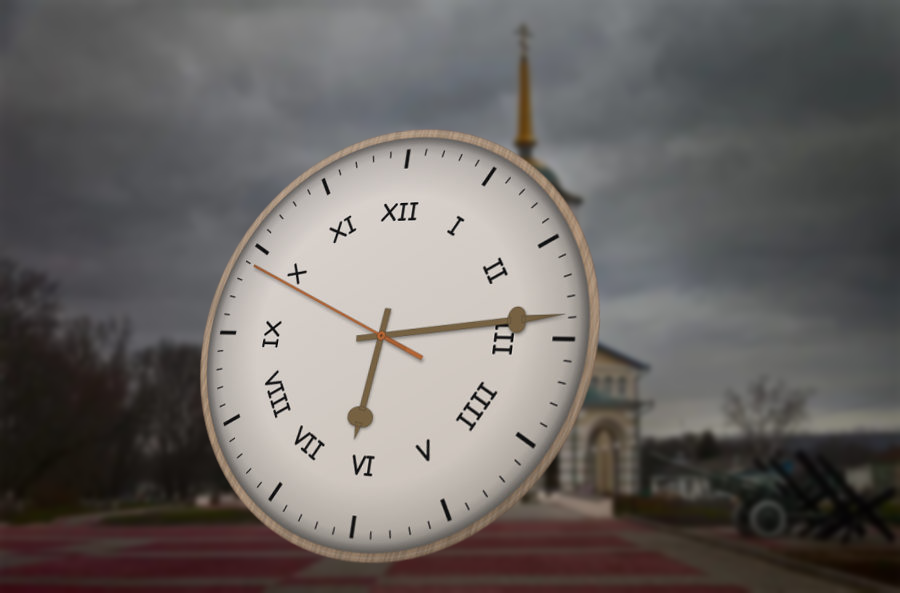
6:13:49
